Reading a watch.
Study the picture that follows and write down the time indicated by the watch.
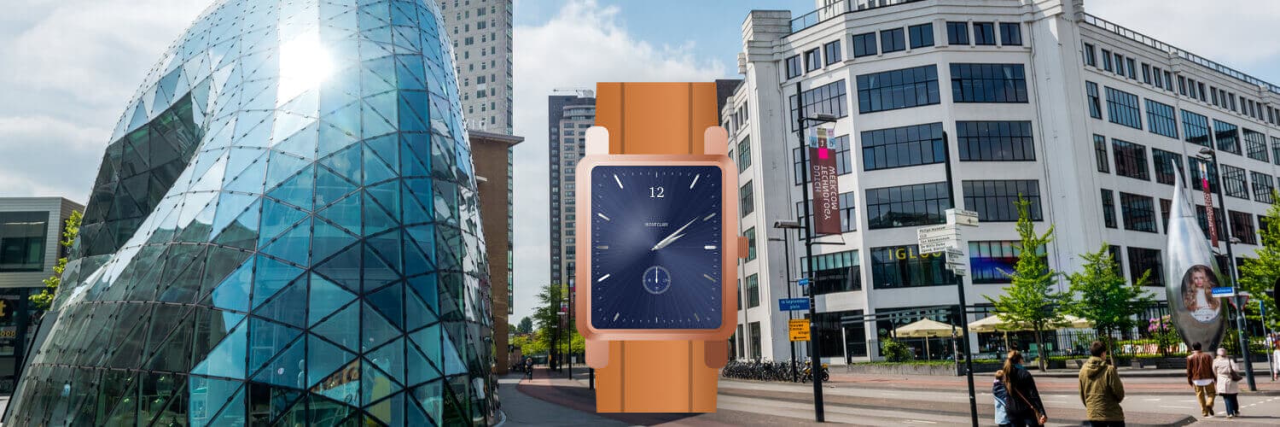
2:09
